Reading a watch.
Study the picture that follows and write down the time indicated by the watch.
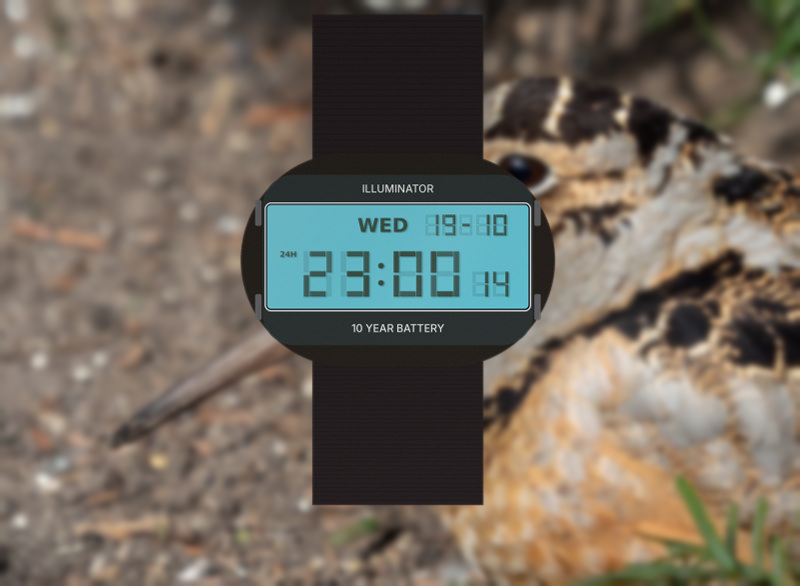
23:00:14
